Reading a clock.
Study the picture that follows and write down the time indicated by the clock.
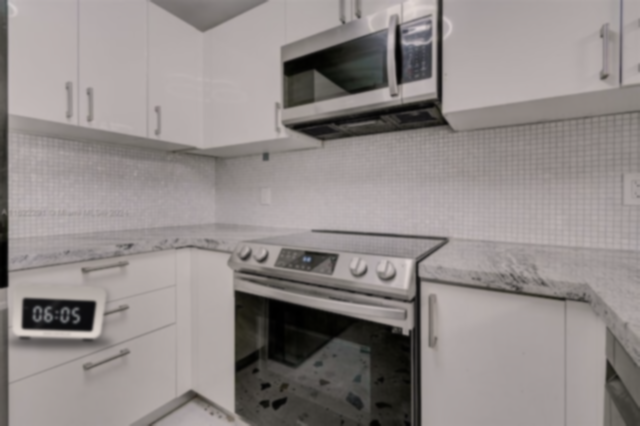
6:05
